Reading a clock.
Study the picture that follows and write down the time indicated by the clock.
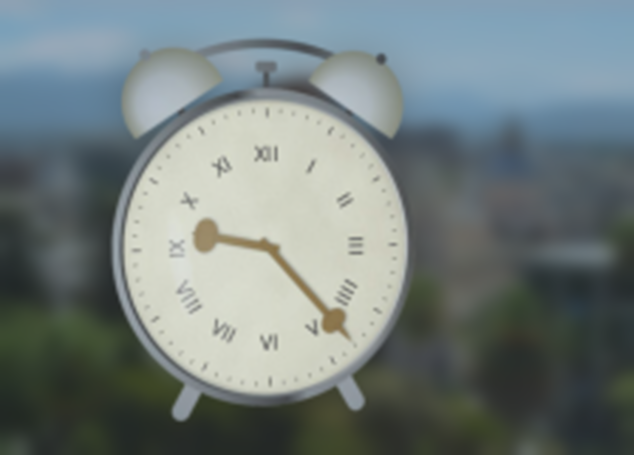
9:23
